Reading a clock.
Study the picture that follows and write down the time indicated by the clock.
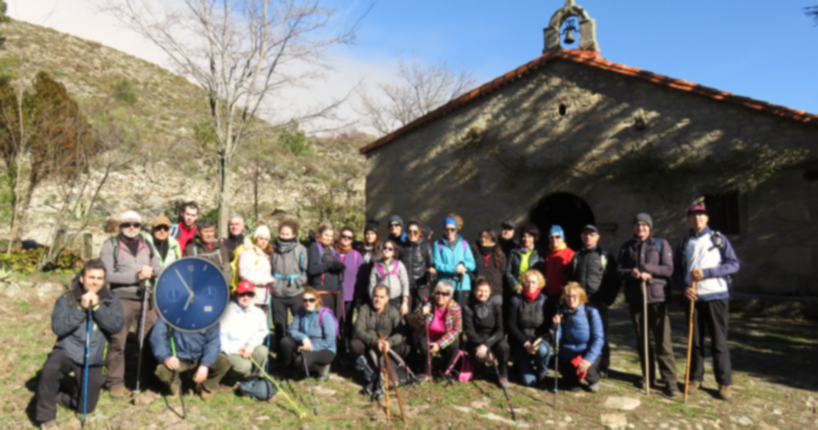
6:55
